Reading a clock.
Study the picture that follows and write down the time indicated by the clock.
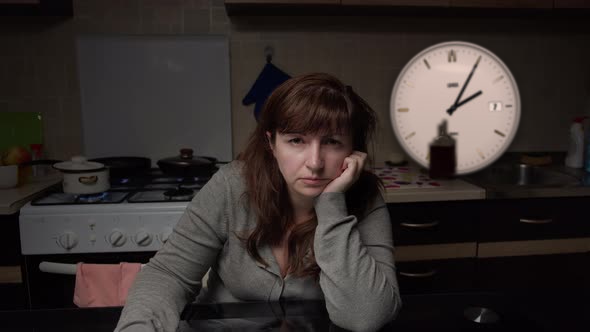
2:05
